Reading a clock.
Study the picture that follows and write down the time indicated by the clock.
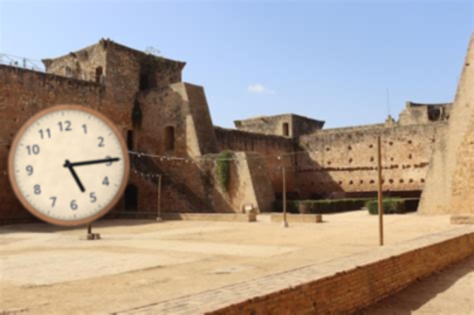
5:15
